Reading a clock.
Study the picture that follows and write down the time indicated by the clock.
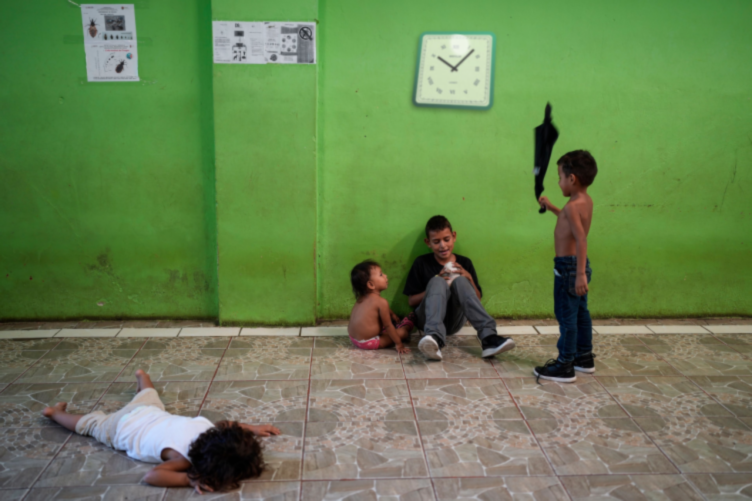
10:07
